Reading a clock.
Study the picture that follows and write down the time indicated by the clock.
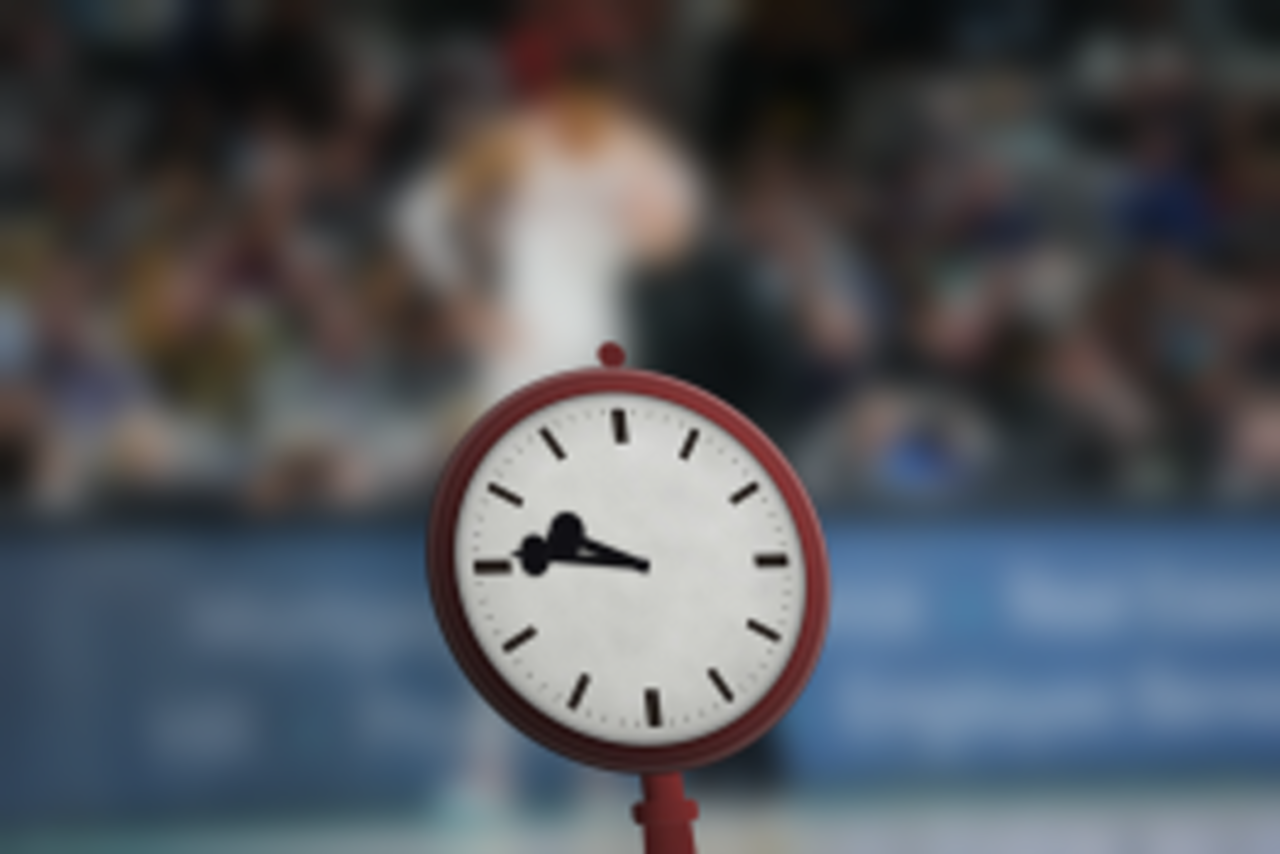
9:46
